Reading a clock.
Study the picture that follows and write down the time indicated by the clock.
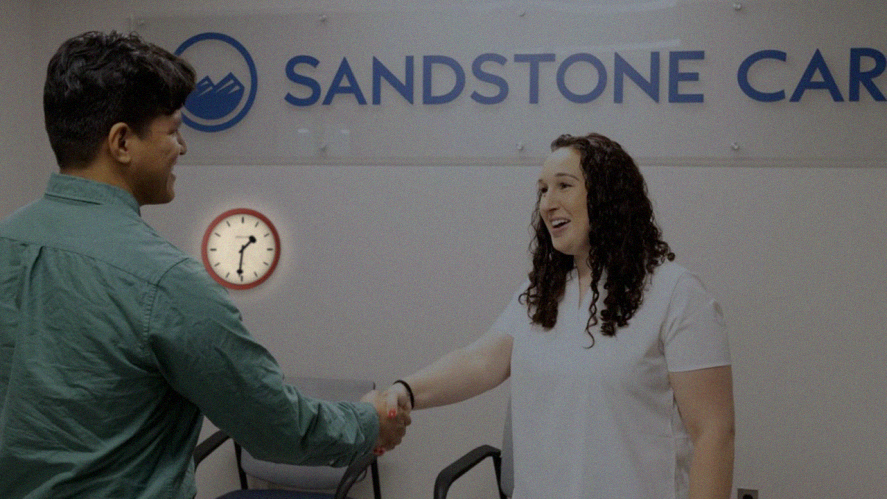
1:31
